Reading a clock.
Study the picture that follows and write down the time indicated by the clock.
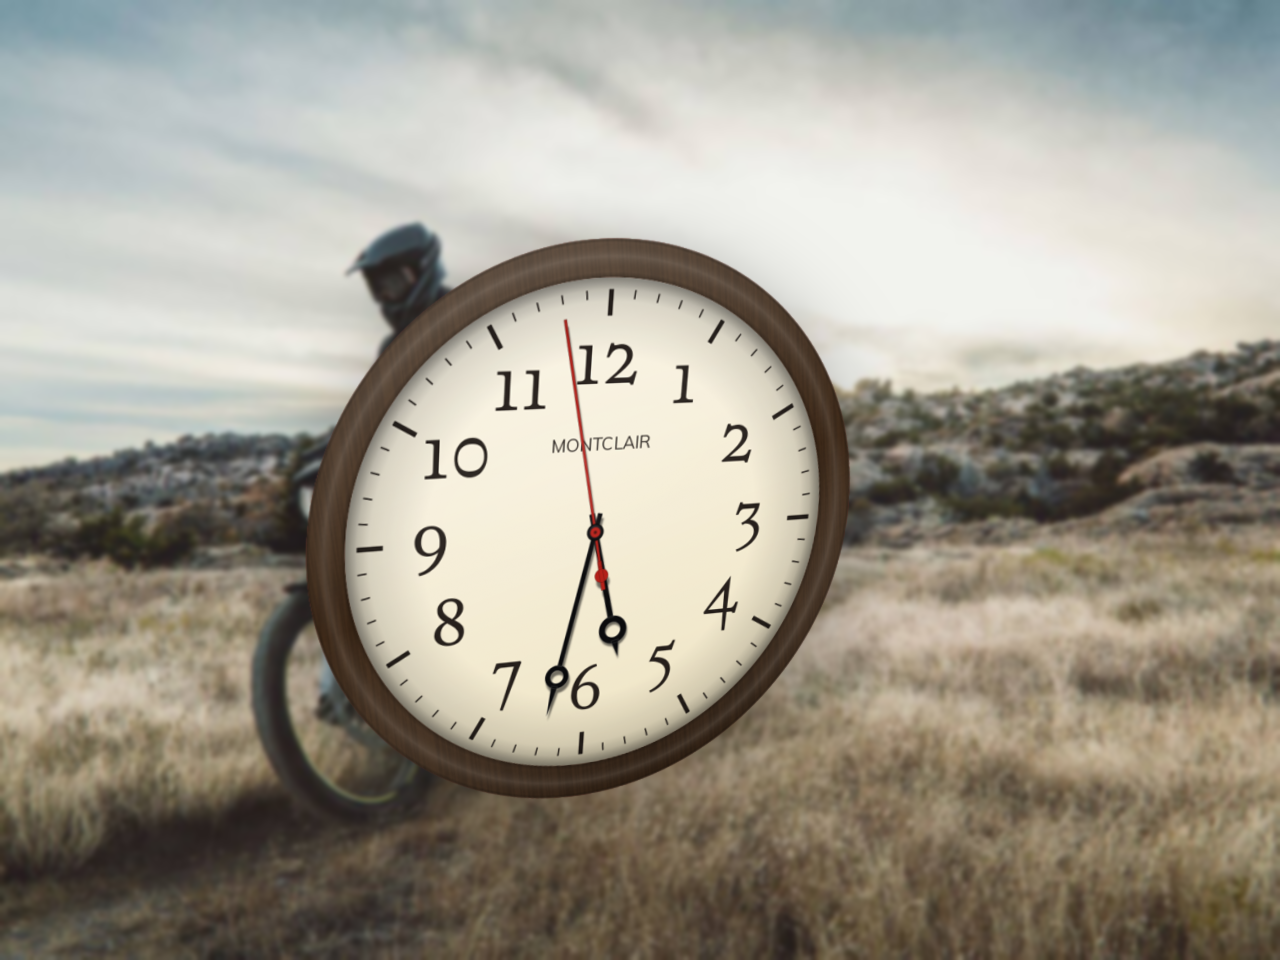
5:31:58
